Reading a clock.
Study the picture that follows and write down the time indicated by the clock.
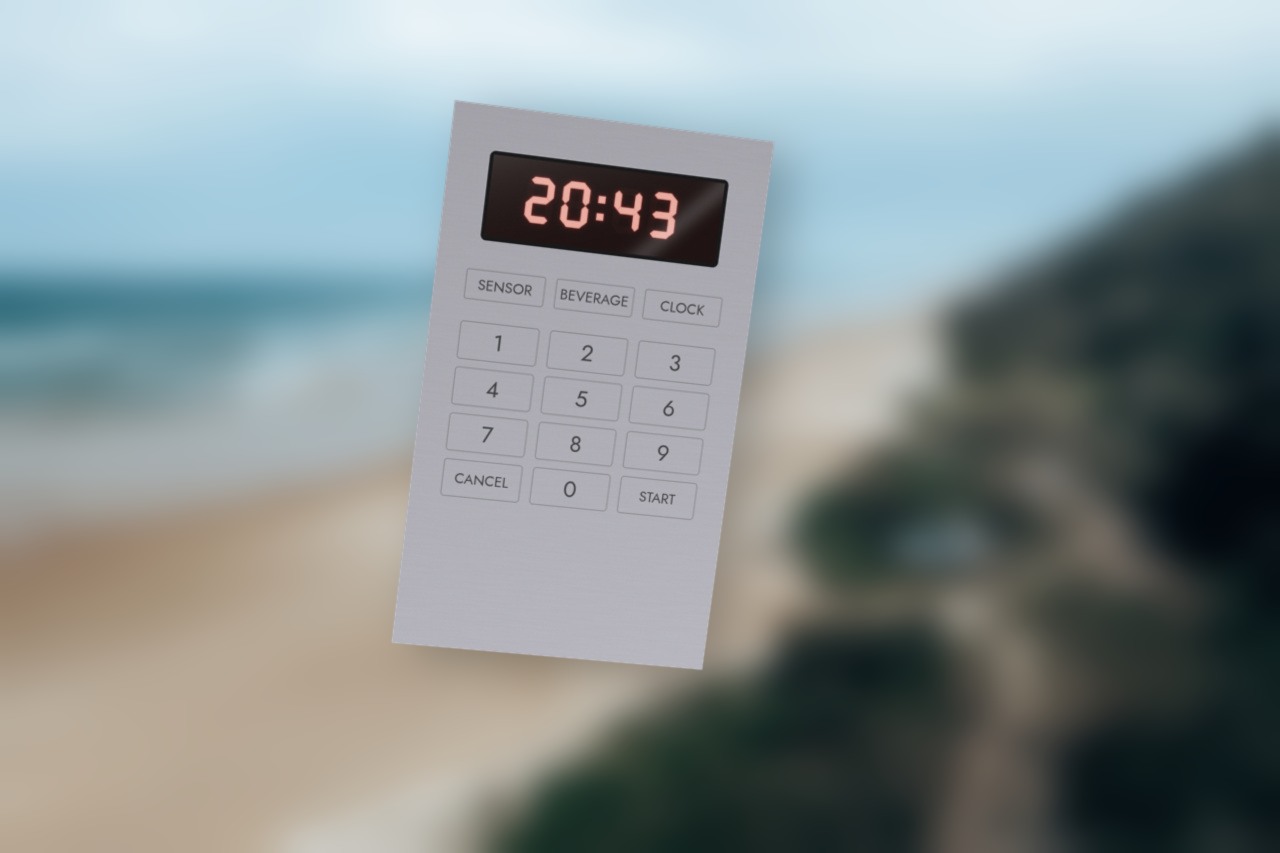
20:43
